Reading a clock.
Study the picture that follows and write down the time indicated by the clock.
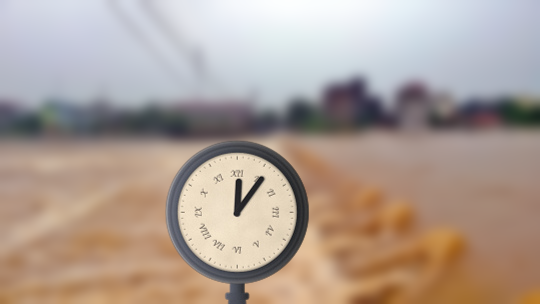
12:06
